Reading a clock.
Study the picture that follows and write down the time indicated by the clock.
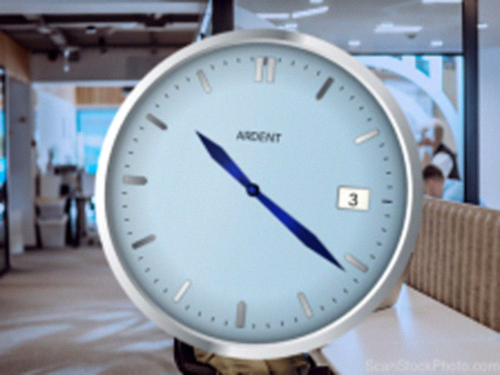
10:21
